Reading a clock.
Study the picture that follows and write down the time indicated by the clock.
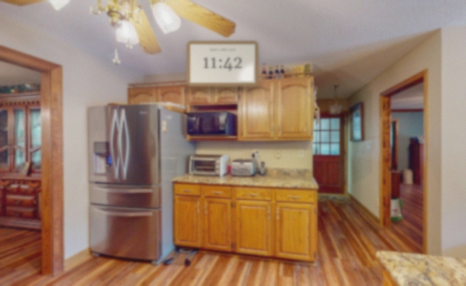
11:42
